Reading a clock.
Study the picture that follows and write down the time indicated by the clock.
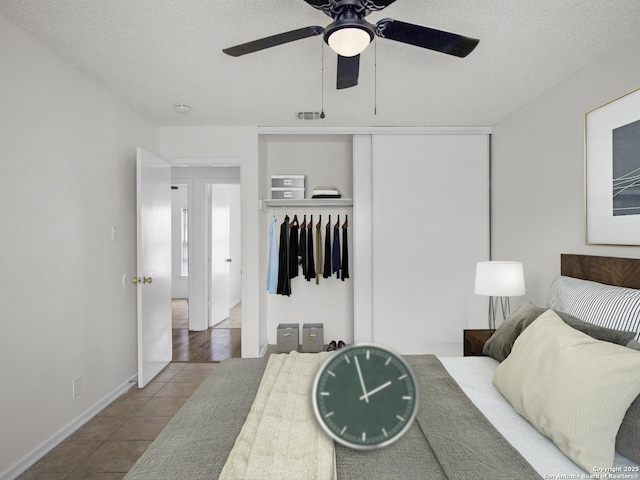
1:57
